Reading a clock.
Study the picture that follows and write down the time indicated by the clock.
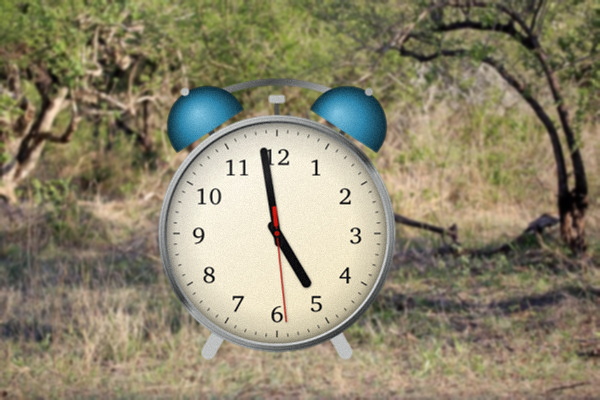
4:58:29
